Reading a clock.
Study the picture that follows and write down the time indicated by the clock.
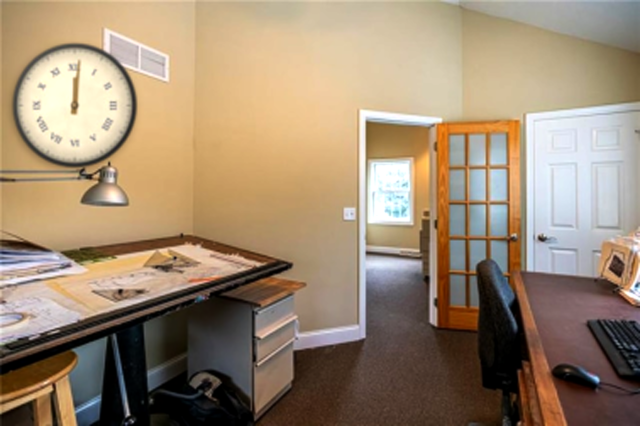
12:01
